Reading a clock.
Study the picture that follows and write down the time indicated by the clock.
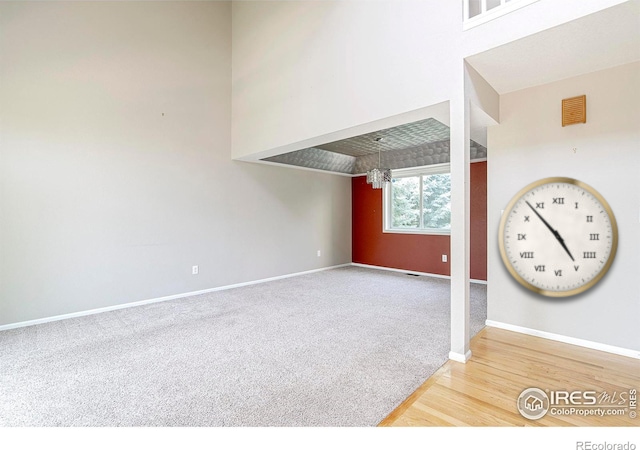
4:53
